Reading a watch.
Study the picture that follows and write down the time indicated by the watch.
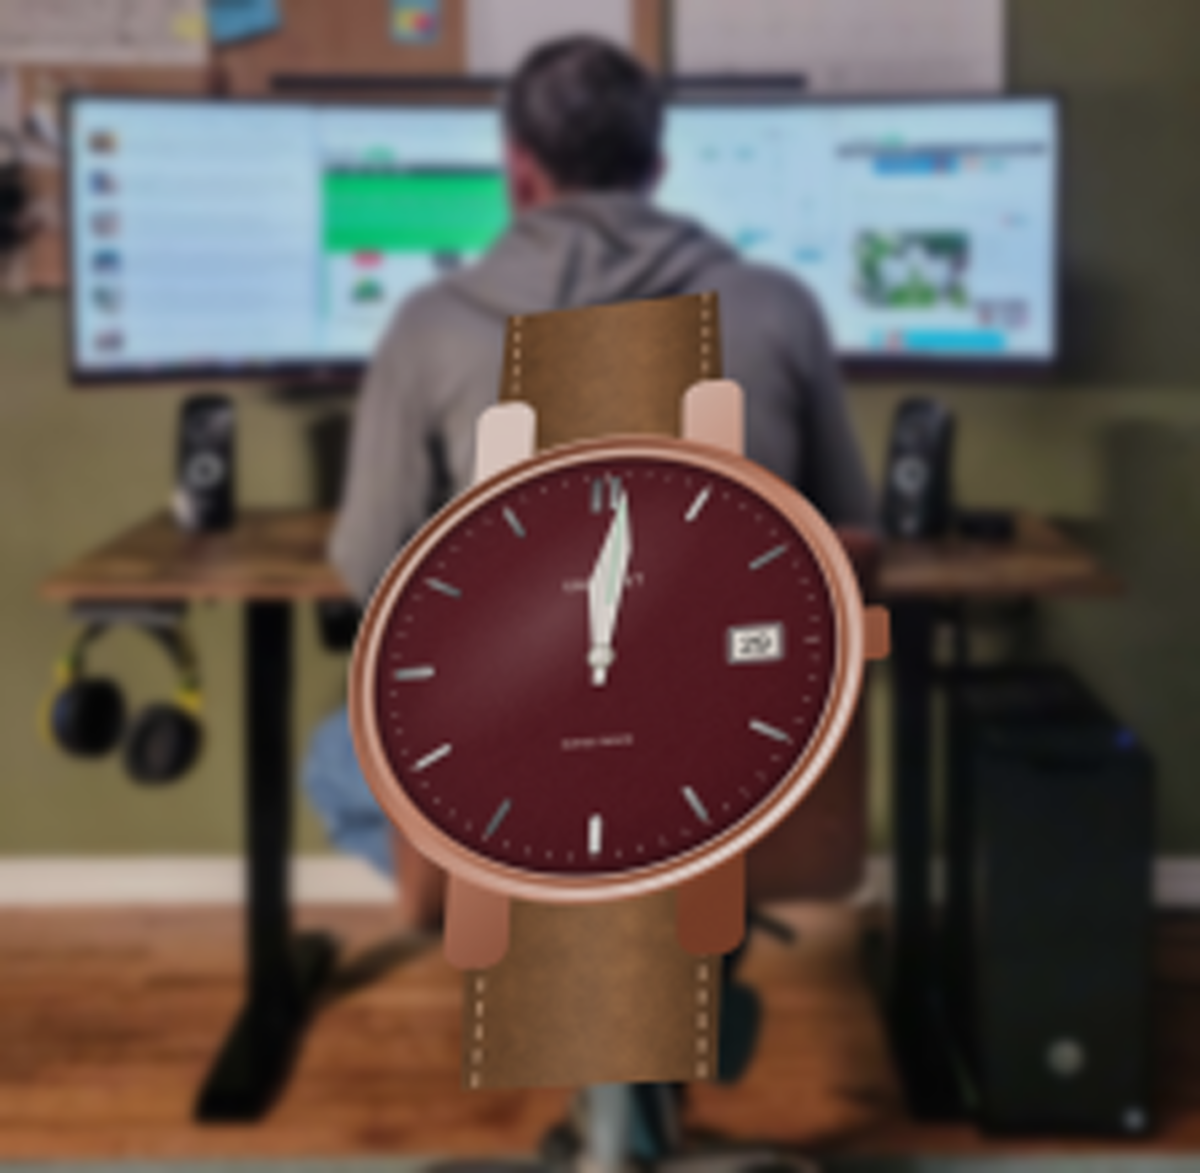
12:01
